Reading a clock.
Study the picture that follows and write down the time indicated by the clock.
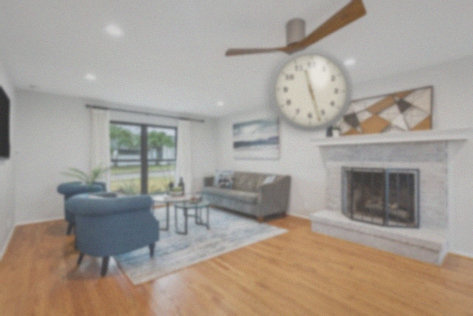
11:27
